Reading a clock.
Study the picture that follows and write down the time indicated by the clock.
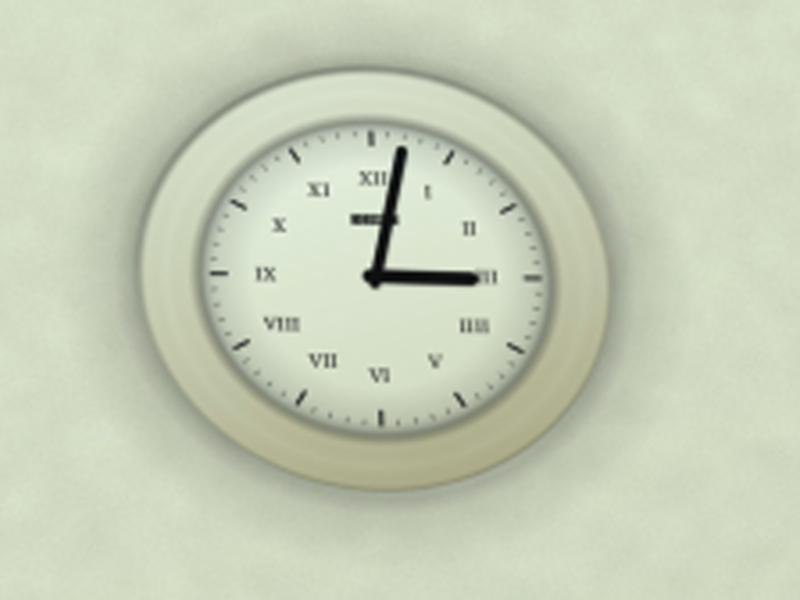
3:02
